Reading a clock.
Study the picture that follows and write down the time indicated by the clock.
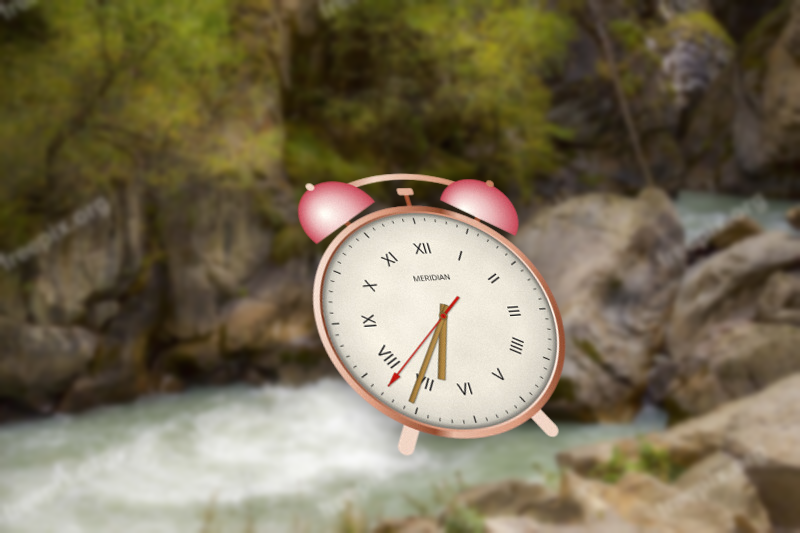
6:35:38
